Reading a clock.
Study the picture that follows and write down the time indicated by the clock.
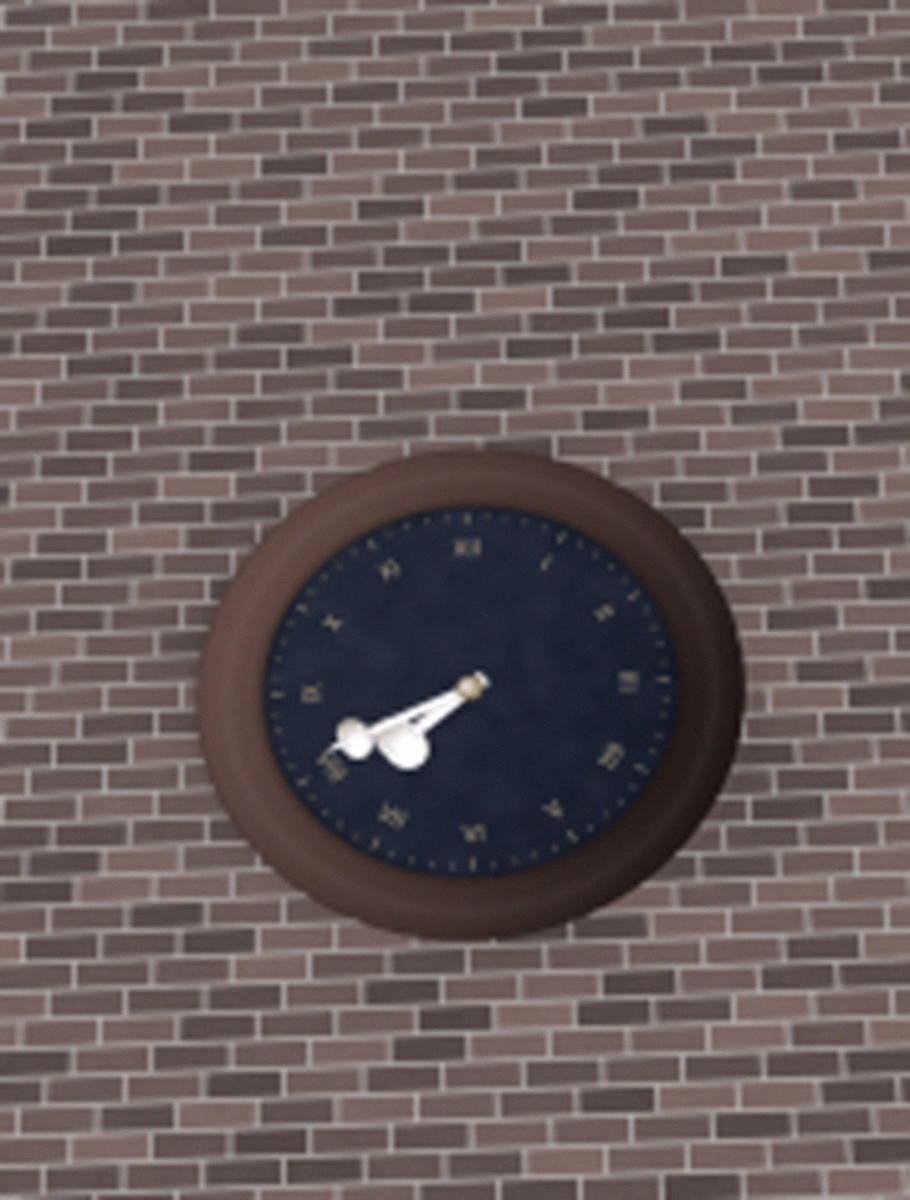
7:41
